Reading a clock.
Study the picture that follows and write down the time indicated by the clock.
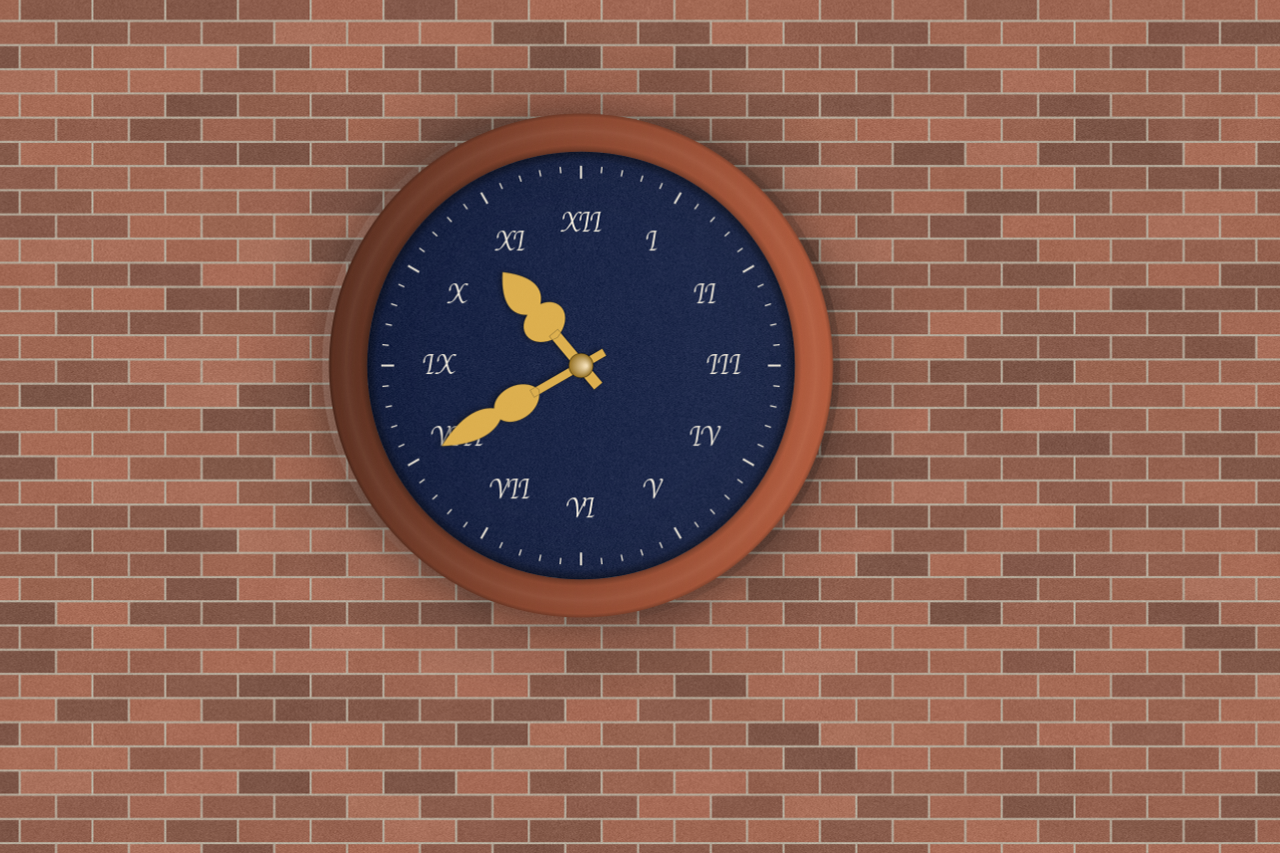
10:40
